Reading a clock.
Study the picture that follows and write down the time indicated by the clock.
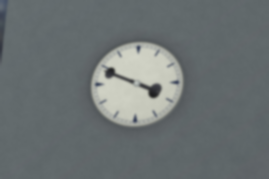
3:49
